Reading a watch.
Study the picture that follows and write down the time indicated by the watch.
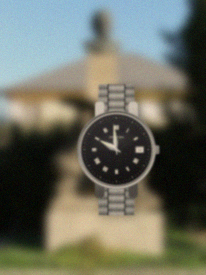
9:59
